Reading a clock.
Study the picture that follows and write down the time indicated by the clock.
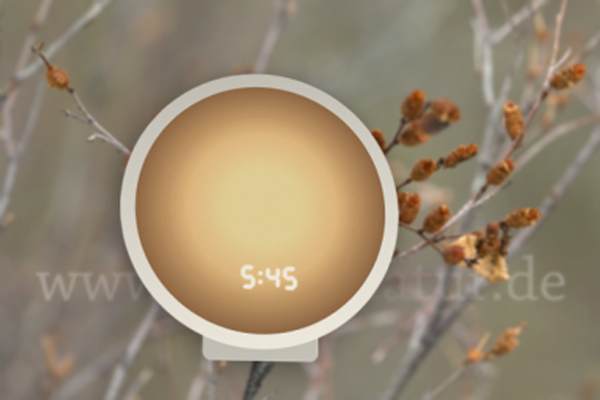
5:45
